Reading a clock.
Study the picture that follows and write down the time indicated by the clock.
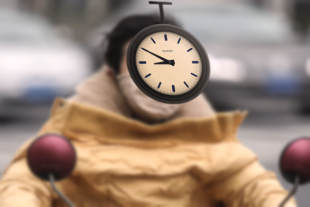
8:50
